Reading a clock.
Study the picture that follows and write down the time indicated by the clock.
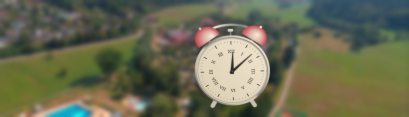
12:08
